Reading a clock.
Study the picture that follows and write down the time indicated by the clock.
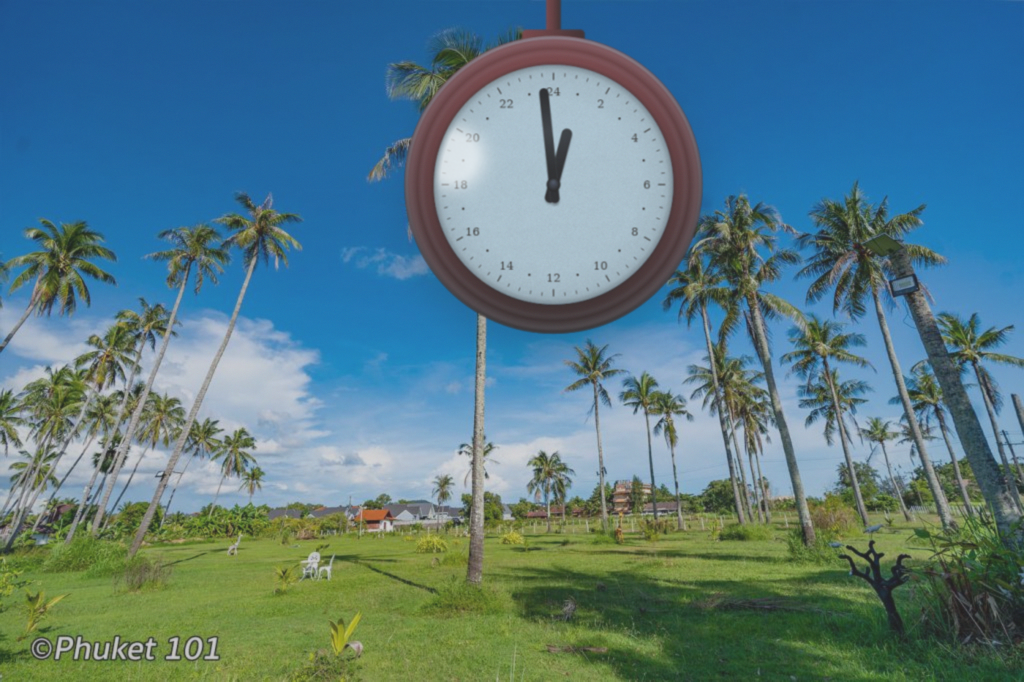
0:59
